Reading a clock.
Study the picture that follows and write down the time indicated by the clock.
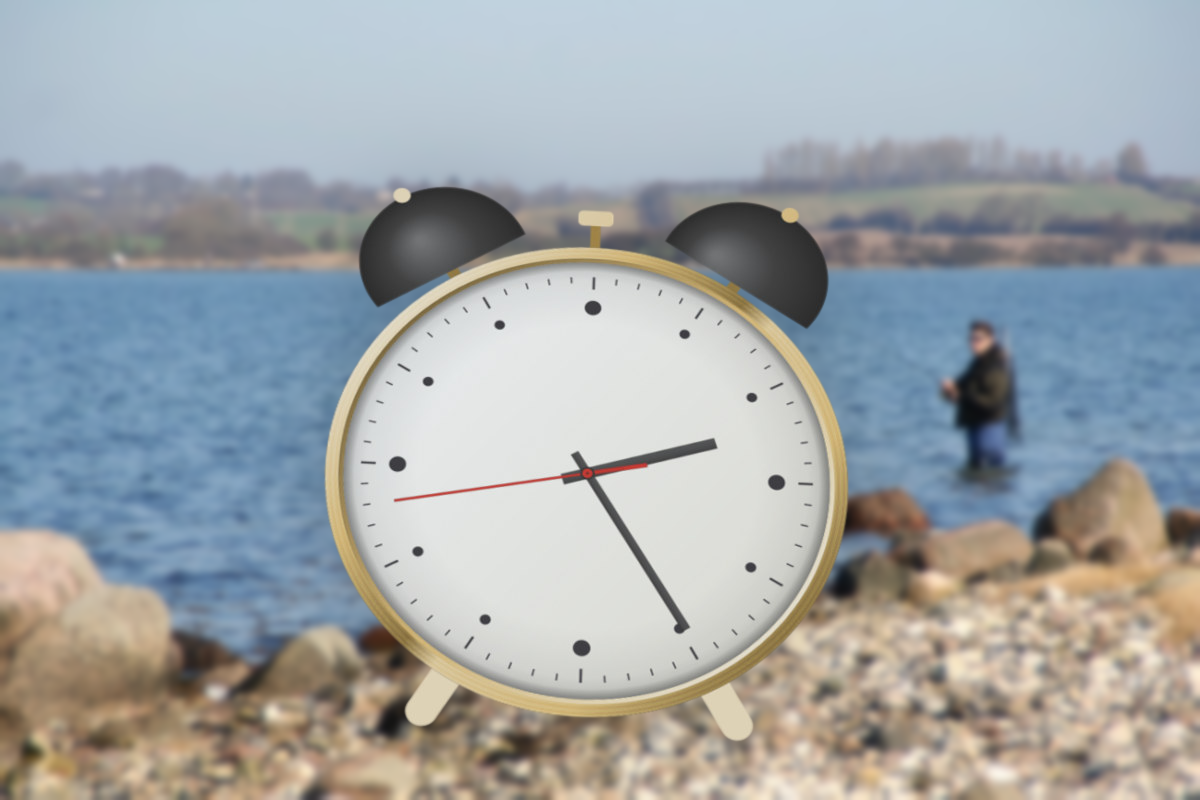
2:24:43
